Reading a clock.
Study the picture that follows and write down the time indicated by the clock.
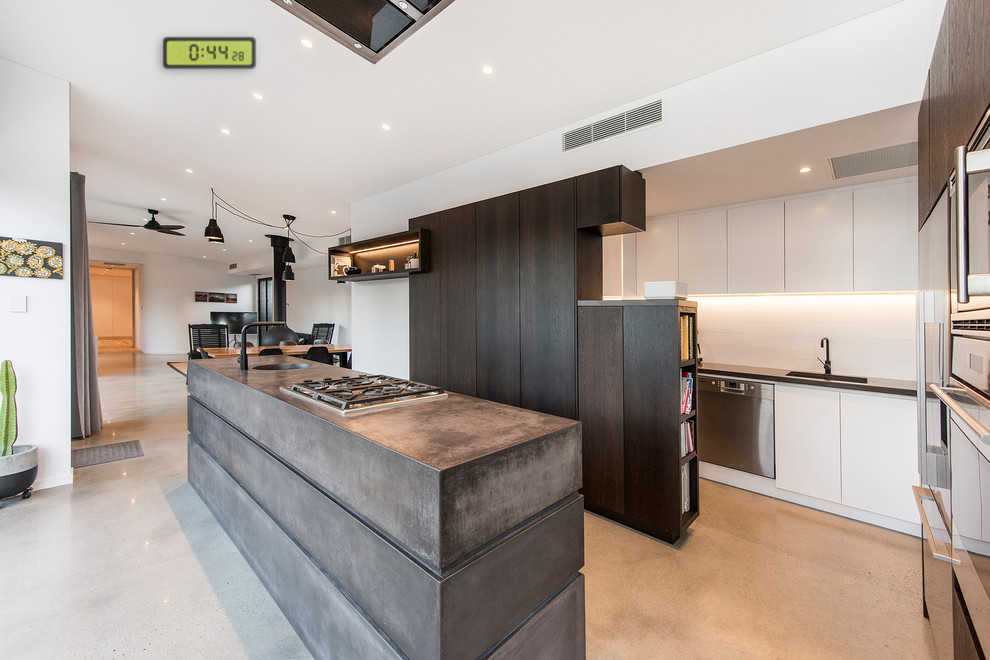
0:44:28
